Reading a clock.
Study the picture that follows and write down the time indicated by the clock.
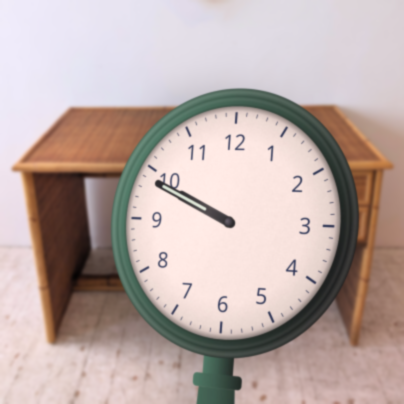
9:49
